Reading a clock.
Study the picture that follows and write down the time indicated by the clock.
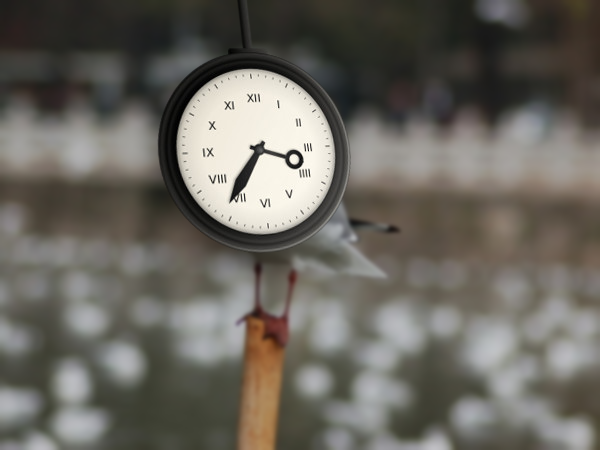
3:36
